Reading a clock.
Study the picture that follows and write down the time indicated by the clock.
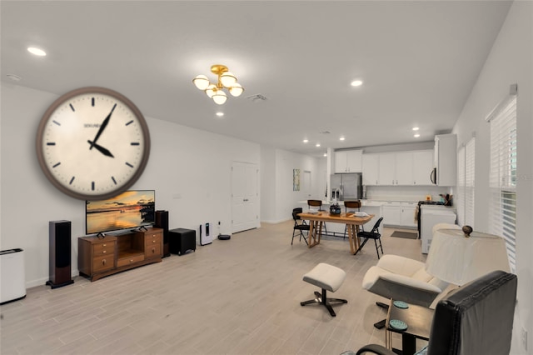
4:05
